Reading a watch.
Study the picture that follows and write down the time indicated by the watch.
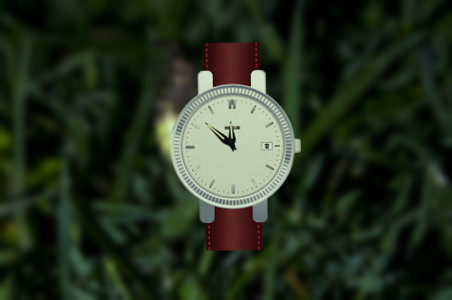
11:52
